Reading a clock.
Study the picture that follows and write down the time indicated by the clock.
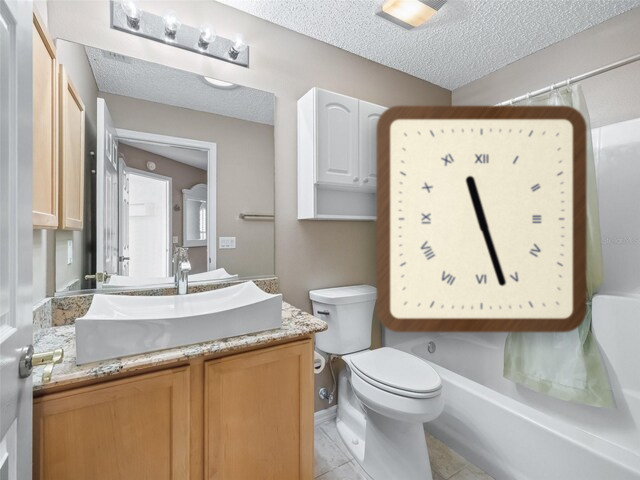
11:27
